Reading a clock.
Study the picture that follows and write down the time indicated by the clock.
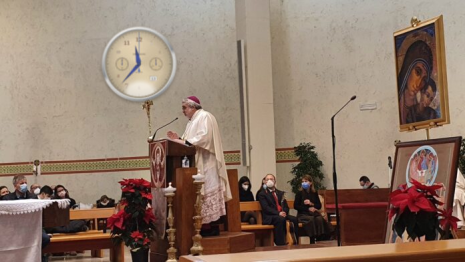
11:37
